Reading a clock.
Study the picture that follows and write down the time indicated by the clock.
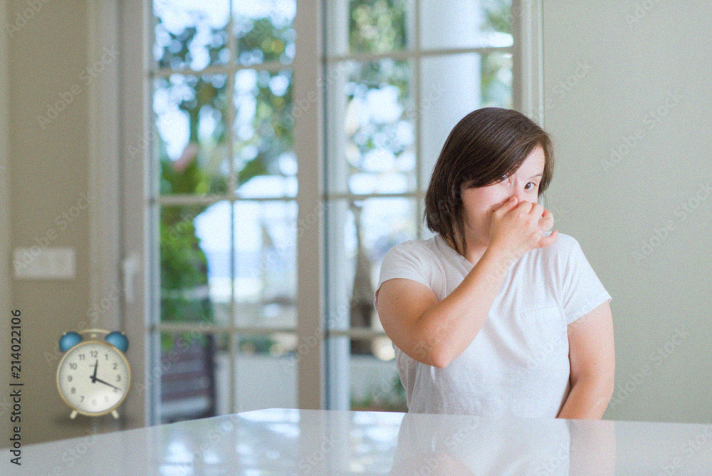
12:19
